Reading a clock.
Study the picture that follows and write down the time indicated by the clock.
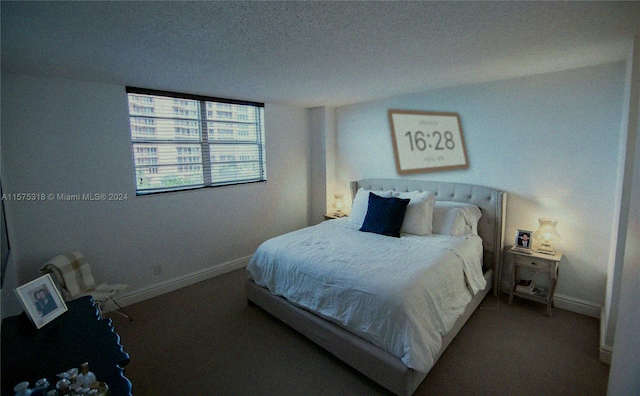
16:28
